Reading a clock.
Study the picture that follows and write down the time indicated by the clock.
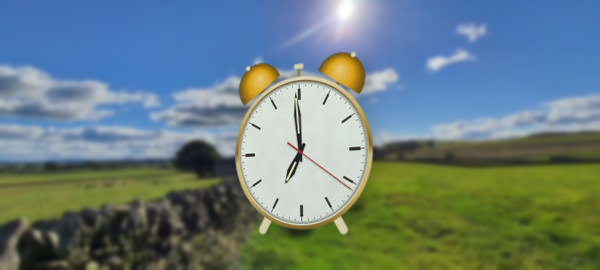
6:59:21
